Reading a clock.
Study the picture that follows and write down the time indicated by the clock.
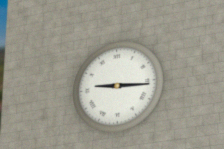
9:16
